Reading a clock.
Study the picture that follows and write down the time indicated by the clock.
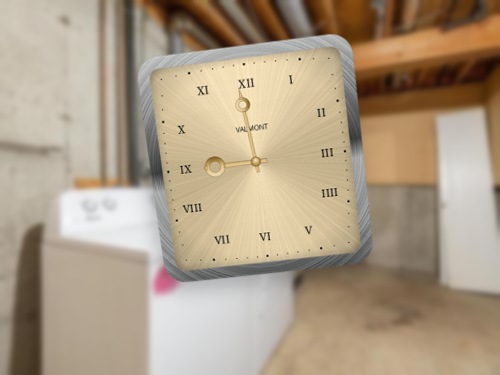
8:59
